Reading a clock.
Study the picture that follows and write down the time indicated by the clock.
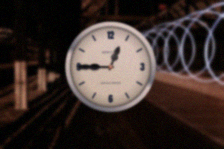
12:45
